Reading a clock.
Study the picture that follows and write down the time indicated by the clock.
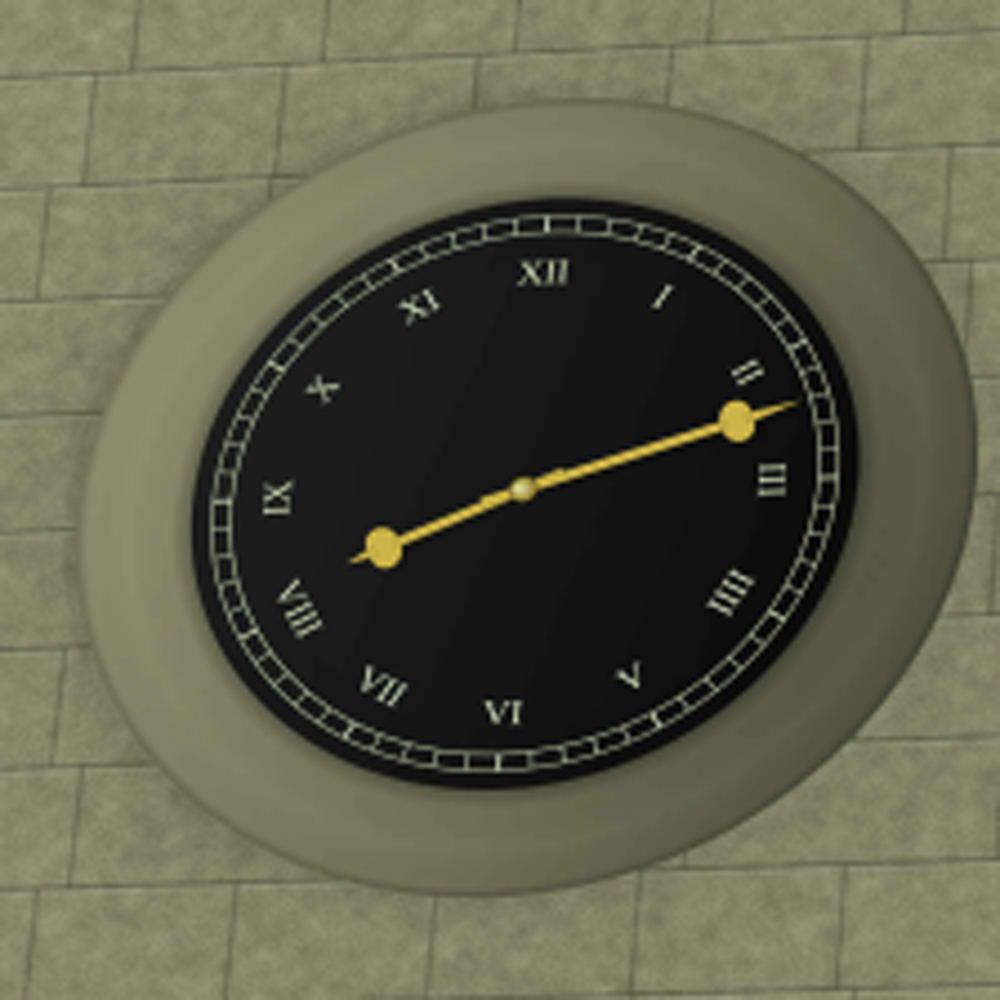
8:12
